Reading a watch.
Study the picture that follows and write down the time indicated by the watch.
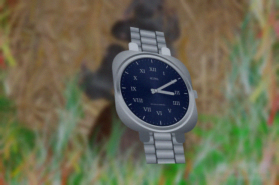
3:10
